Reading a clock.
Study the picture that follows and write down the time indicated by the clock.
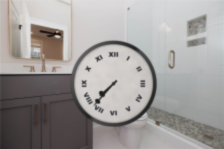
7:37
